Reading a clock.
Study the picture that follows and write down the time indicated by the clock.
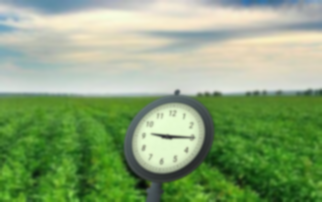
9:15
